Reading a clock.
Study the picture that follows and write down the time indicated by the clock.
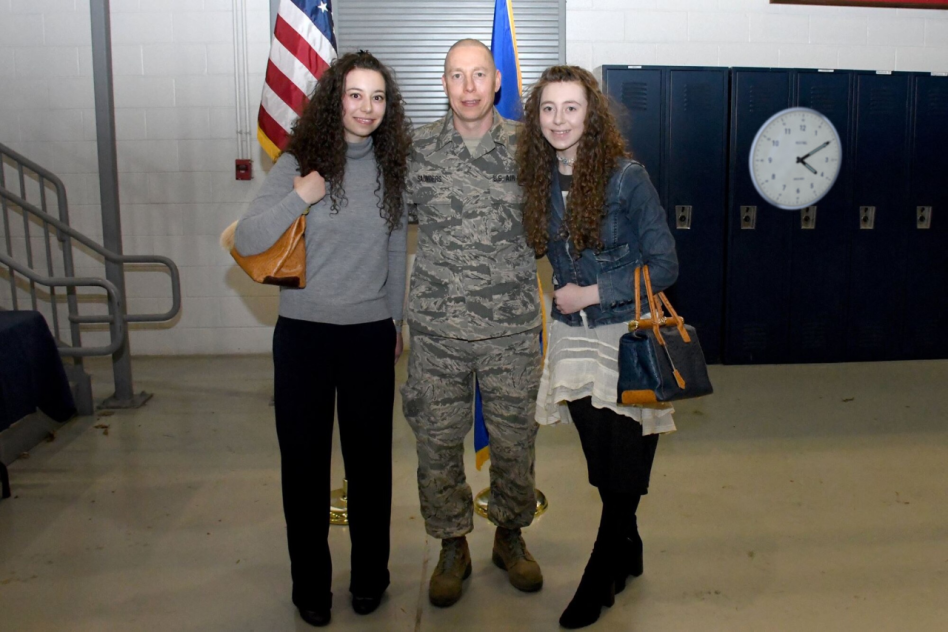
4:10
